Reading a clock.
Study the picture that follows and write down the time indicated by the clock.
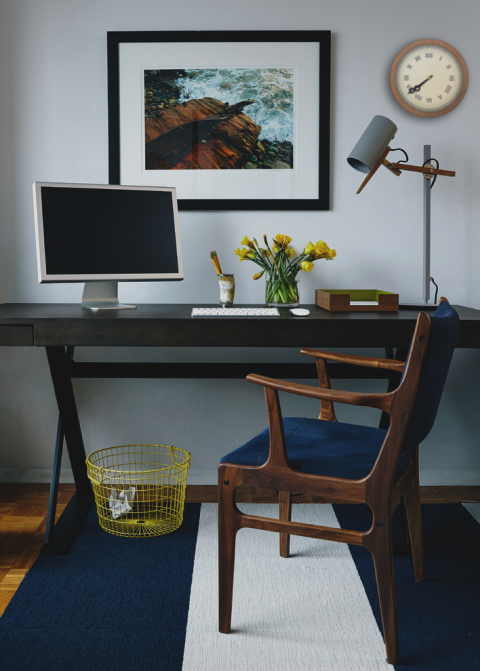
7:39
